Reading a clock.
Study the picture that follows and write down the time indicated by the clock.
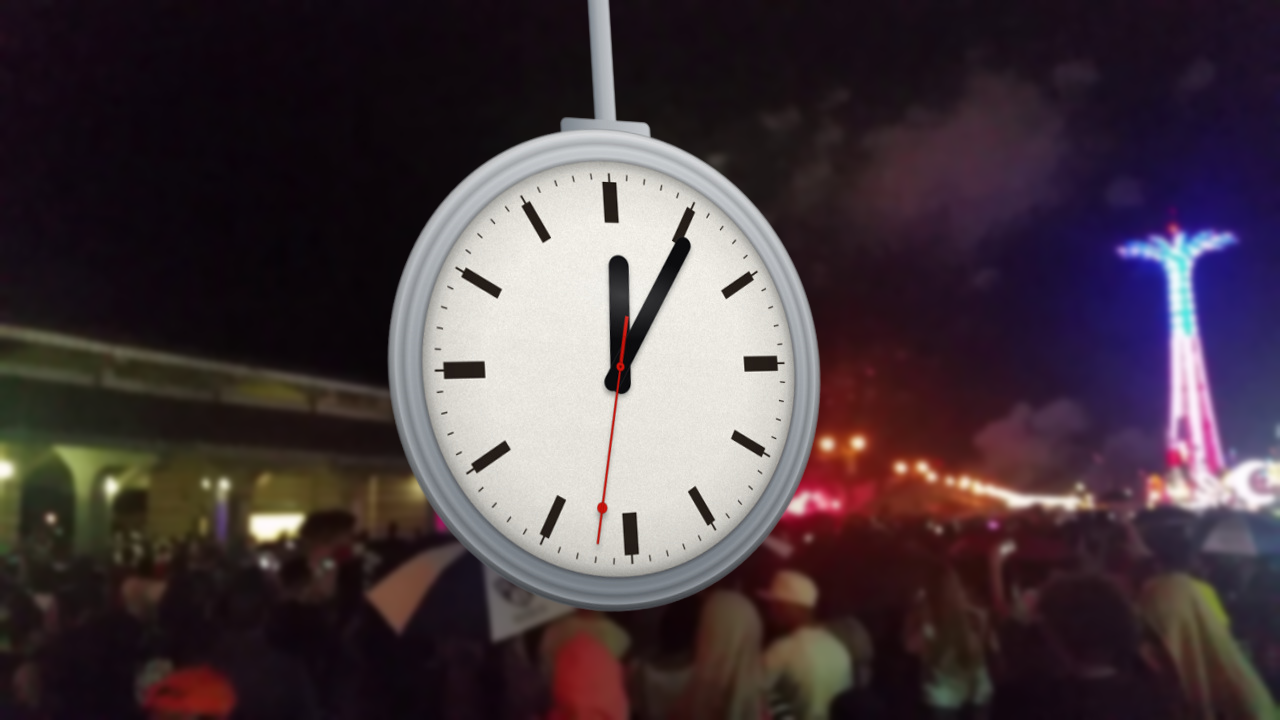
12:05:32
